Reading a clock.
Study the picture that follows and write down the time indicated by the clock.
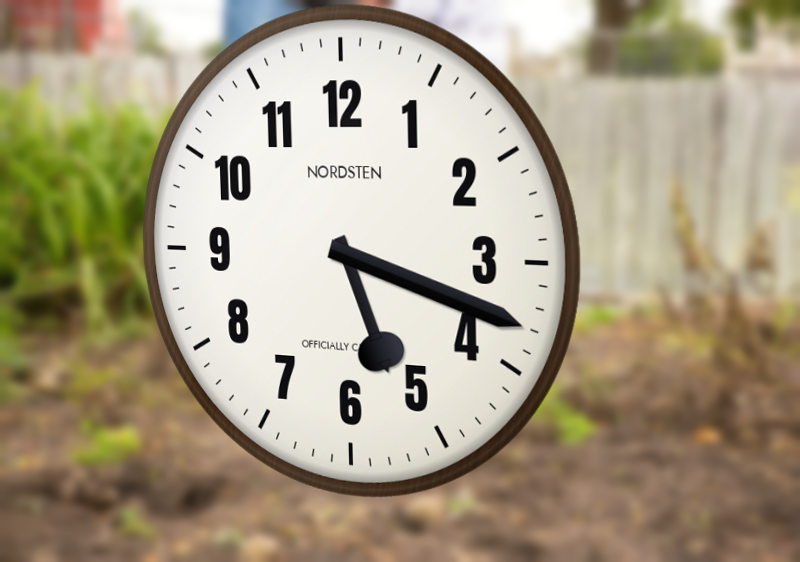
5:18
